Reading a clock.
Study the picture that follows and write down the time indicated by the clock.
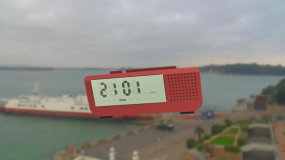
21:01
